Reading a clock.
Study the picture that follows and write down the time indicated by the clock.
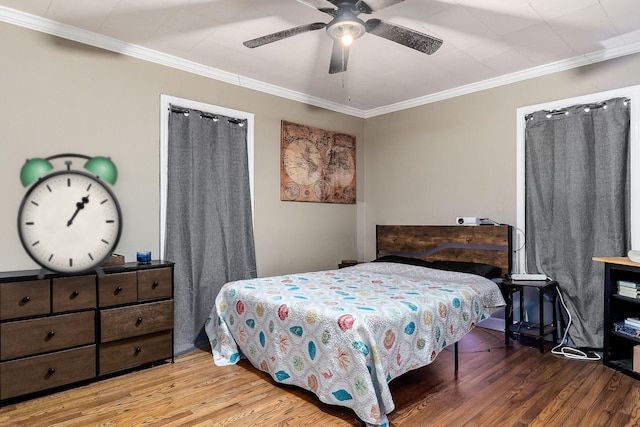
1:06
